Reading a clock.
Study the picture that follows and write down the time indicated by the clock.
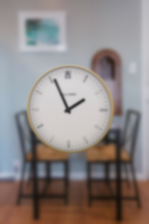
1:56
